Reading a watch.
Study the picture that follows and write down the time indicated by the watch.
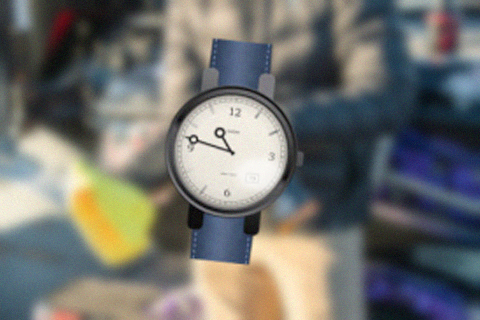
10:47
